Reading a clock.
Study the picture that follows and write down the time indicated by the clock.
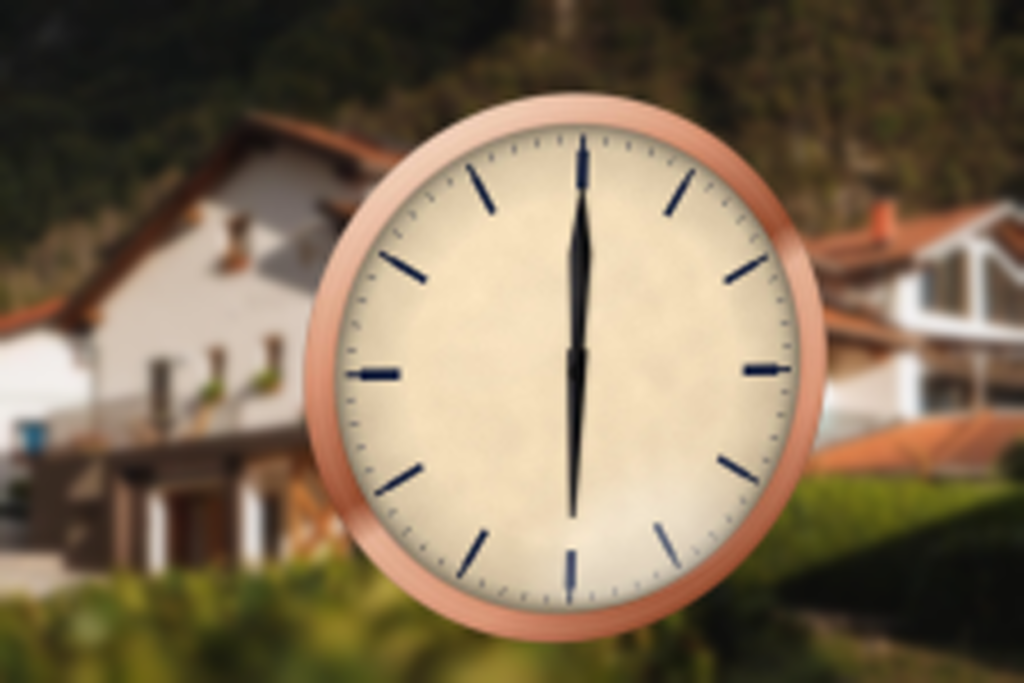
6:00
